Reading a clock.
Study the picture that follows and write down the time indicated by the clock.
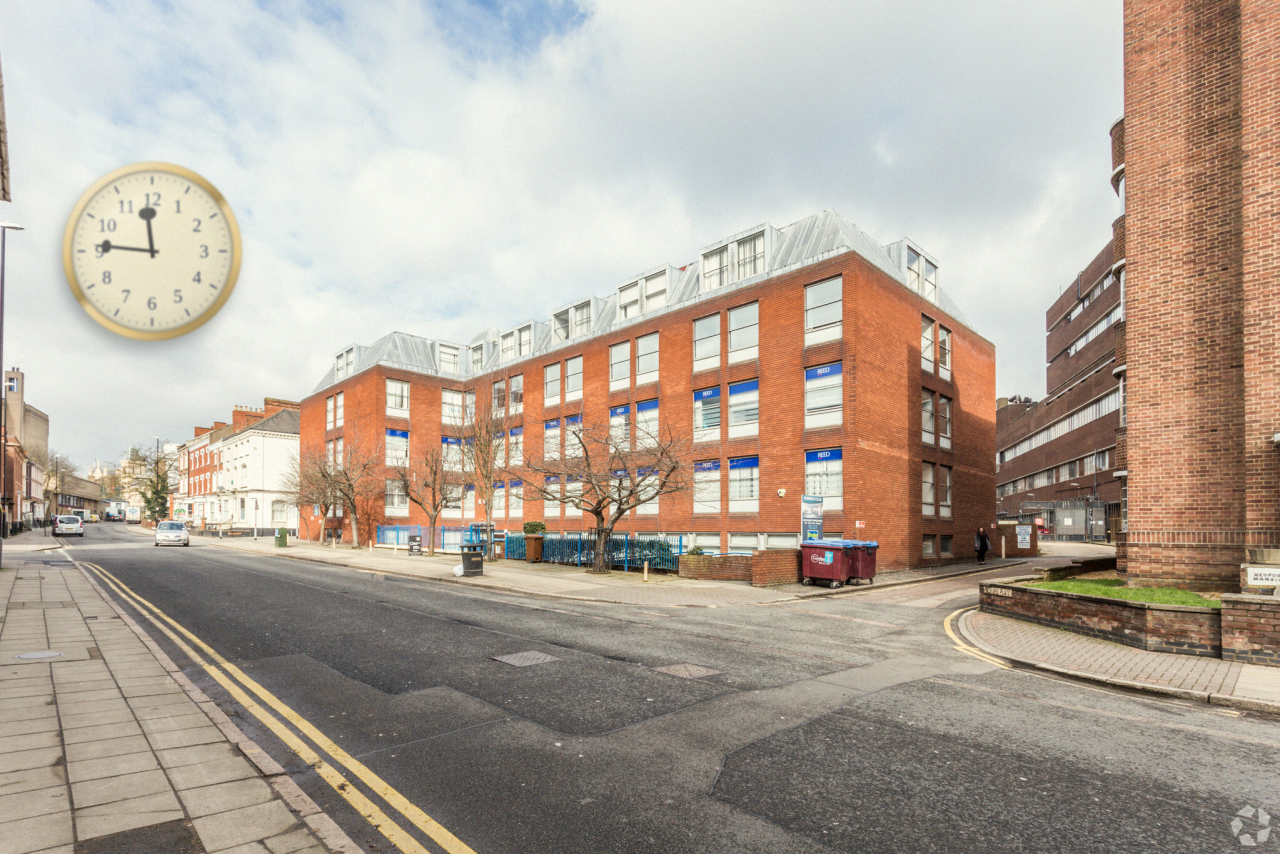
11:46
